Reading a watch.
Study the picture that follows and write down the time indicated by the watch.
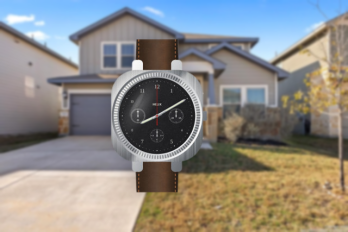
8:10
